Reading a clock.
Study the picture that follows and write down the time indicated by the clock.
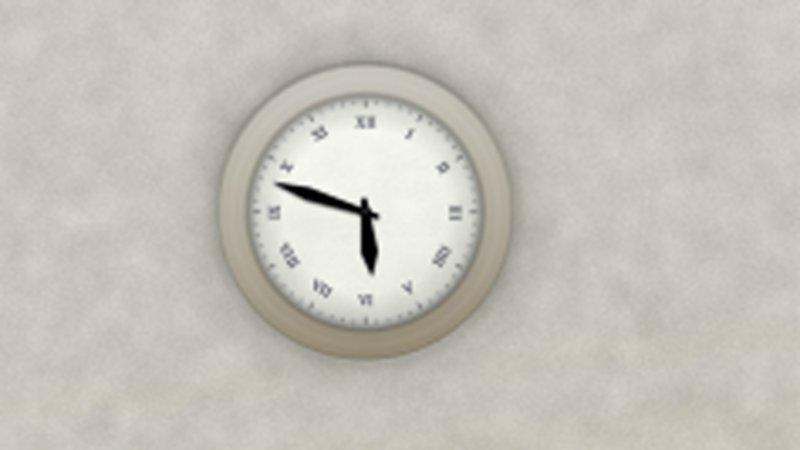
5:48
